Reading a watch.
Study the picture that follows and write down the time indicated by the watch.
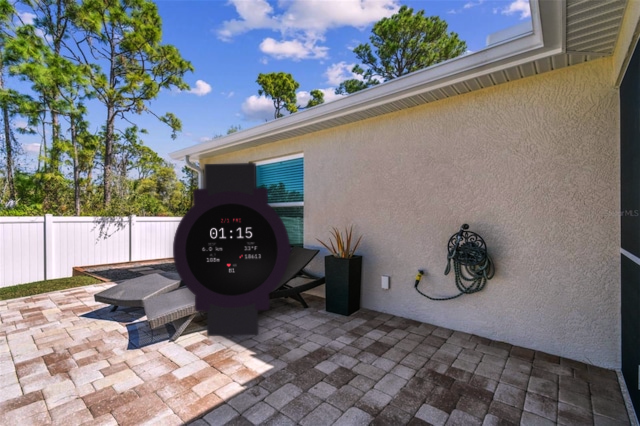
1:15
